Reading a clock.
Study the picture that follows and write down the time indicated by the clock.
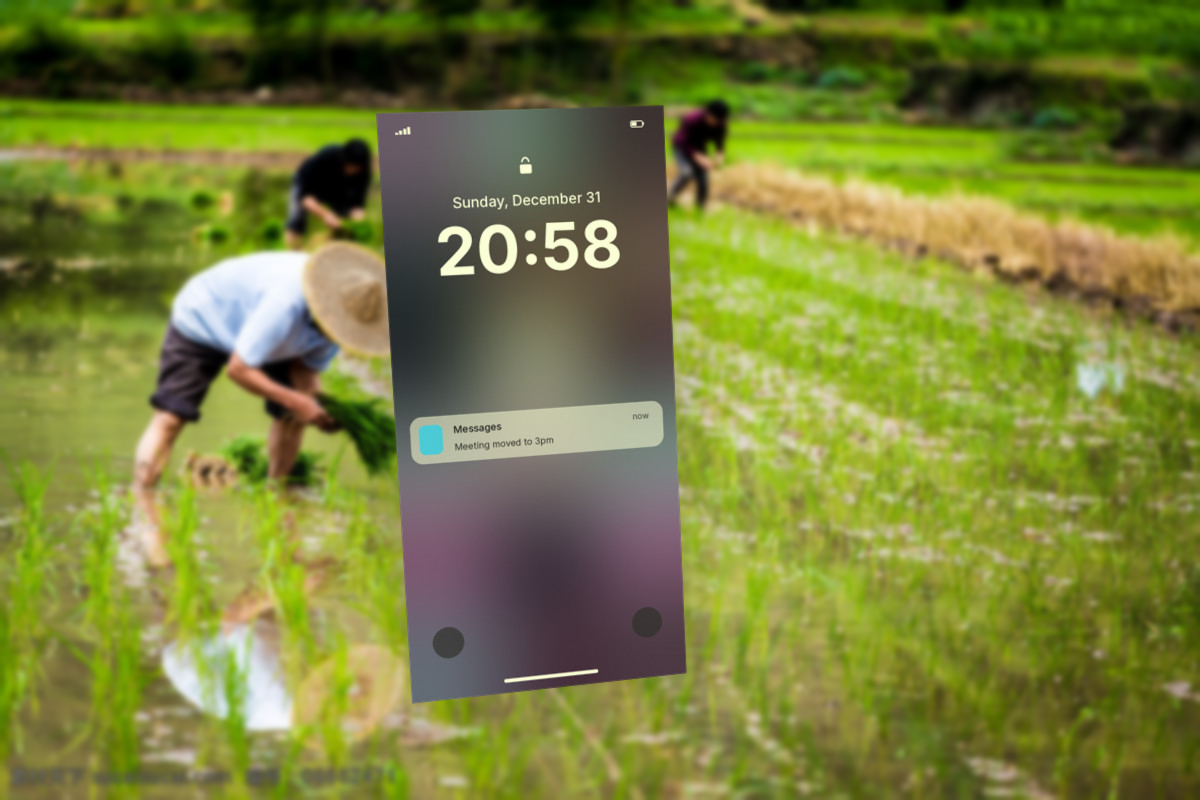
20:58
